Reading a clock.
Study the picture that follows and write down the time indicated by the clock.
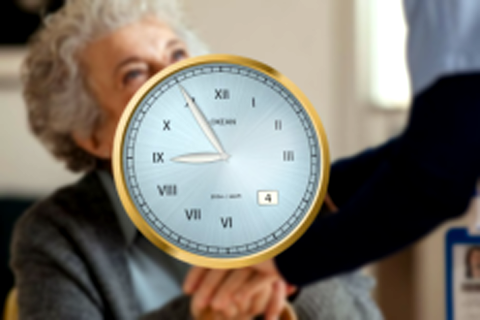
8:55
